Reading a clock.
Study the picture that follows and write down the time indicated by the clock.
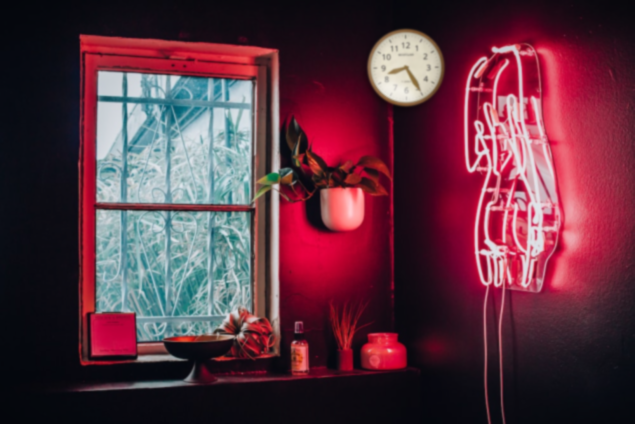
8:25
